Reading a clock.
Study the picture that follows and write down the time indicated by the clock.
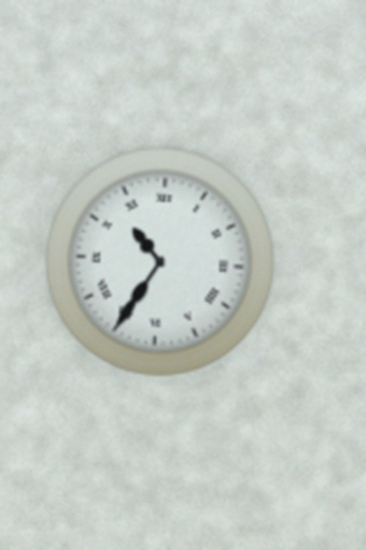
10:35
